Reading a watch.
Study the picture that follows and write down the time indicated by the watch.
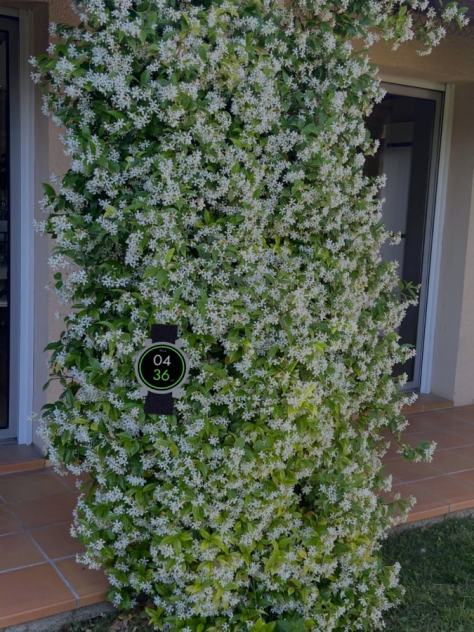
4:36
